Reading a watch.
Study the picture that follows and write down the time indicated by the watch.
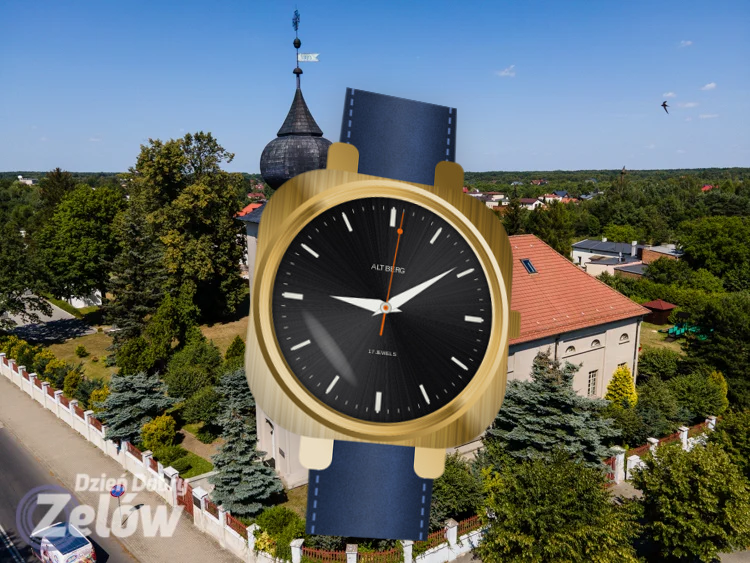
9:09:01
